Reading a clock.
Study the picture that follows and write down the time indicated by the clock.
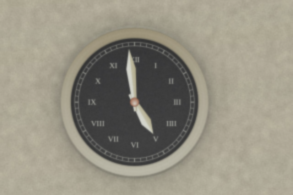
4:59
